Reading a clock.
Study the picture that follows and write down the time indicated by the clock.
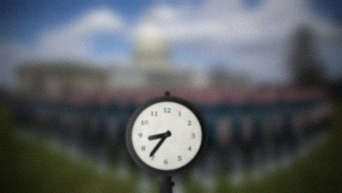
8:36
